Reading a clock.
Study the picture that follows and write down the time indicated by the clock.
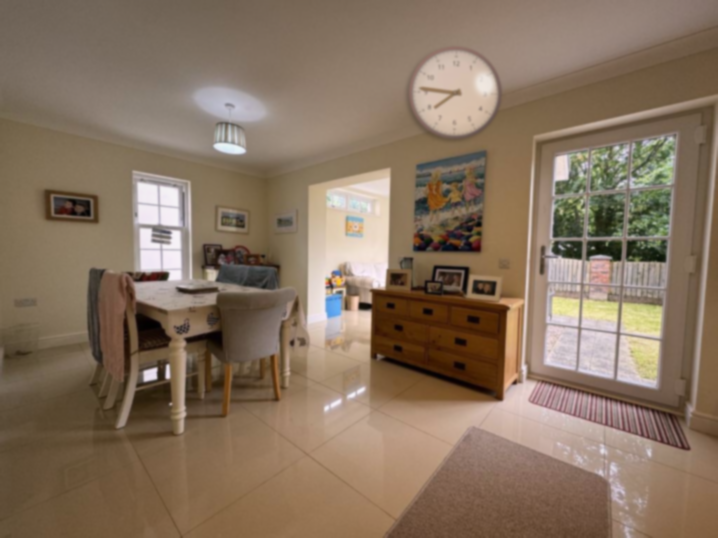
7:46
